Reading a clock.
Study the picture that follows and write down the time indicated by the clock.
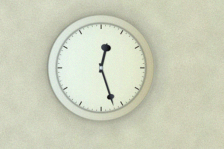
12:27
